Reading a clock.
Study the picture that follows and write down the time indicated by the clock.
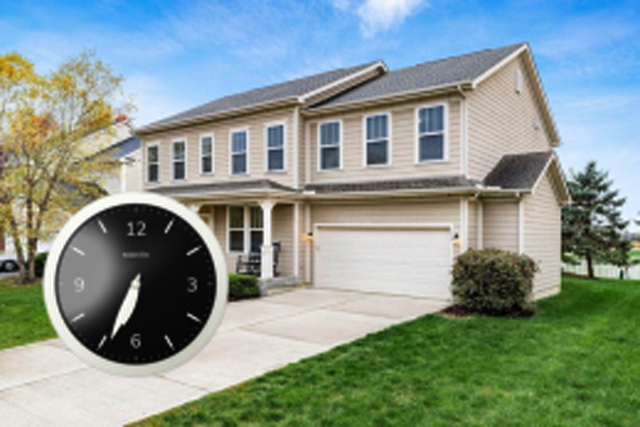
6:34
